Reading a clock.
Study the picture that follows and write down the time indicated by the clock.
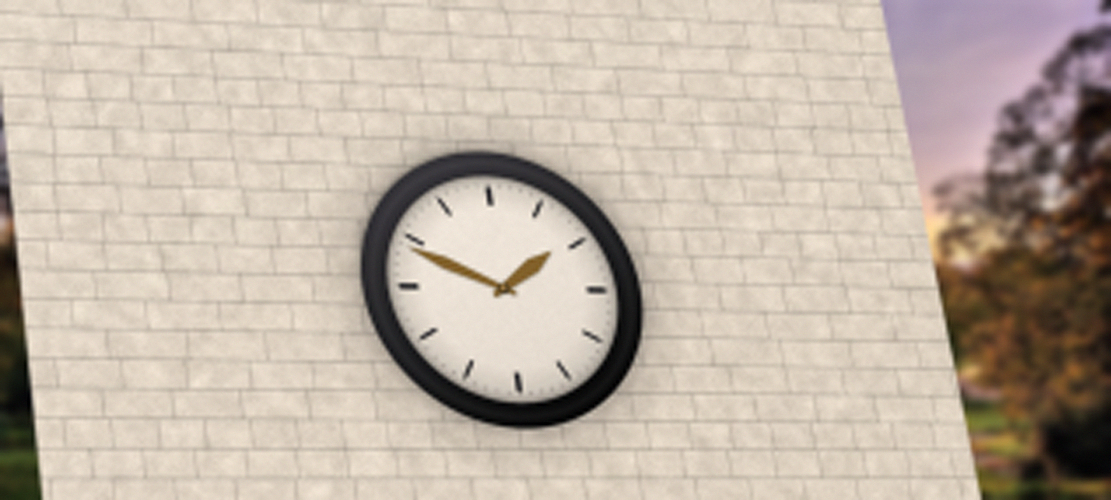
1:49
